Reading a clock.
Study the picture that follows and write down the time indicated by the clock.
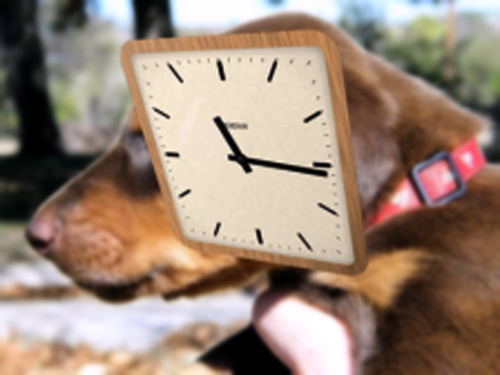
11:16
